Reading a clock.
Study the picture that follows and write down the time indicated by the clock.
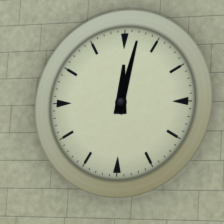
12:02
